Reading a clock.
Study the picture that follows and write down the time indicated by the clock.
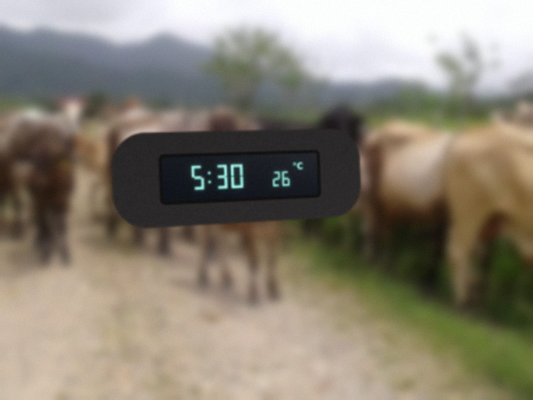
5:30
